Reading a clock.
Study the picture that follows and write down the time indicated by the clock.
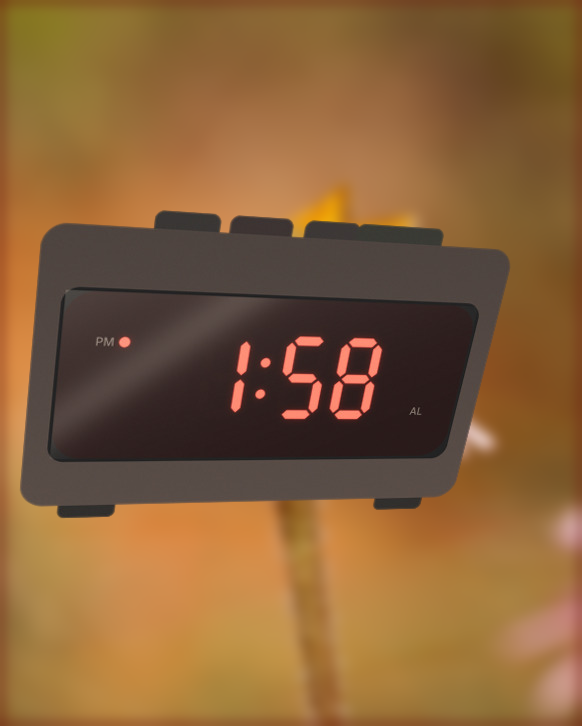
1:58
